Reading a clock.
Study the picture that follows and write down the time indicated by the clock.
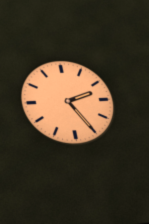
2:25
